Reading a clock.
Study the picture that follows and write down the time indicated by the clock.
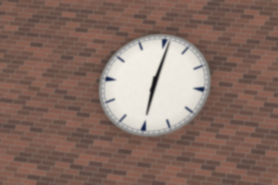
6:01
